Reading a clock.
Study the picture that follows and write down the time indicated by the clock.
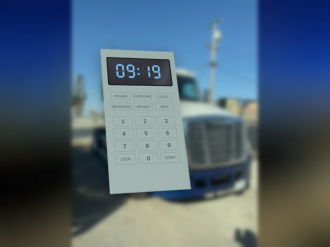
9:19
